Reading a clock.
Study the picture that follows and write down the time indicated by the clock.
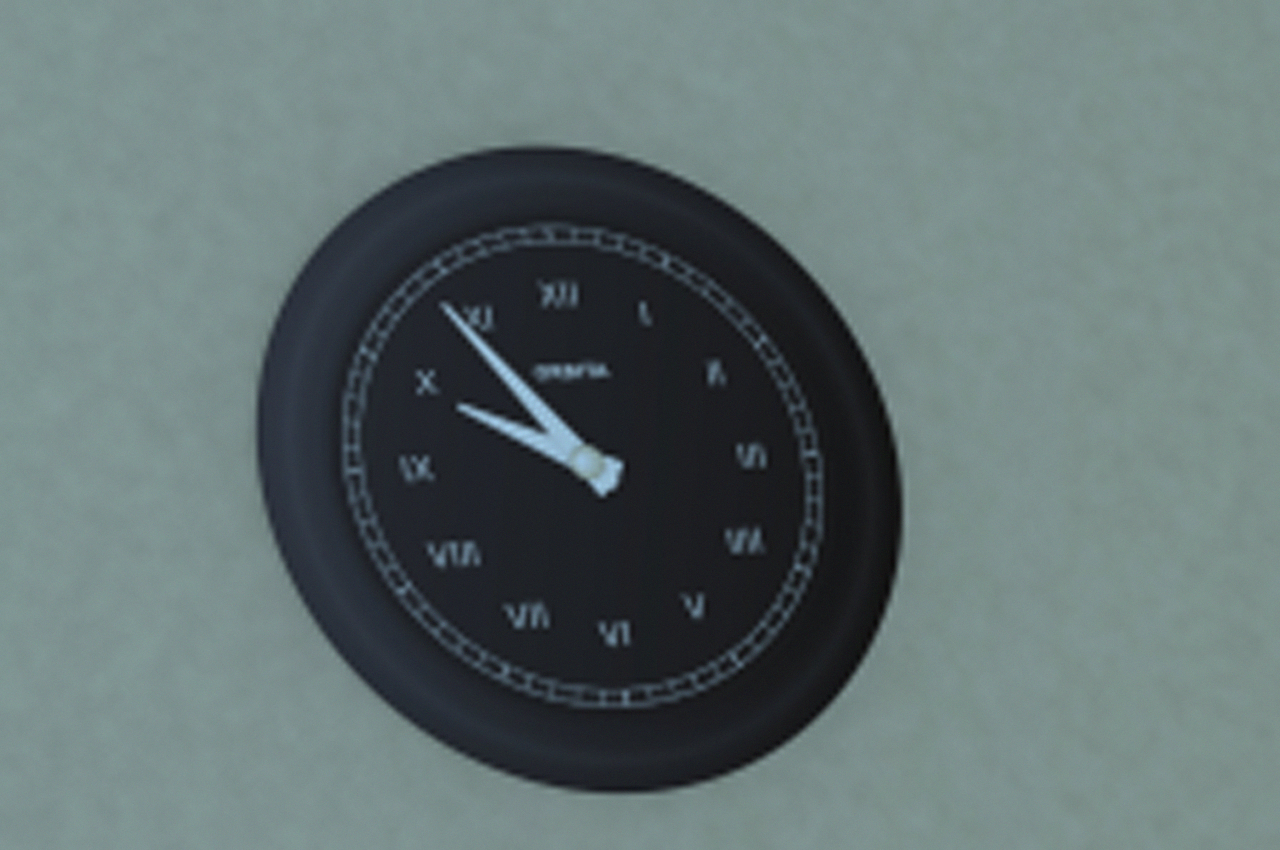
9:54
